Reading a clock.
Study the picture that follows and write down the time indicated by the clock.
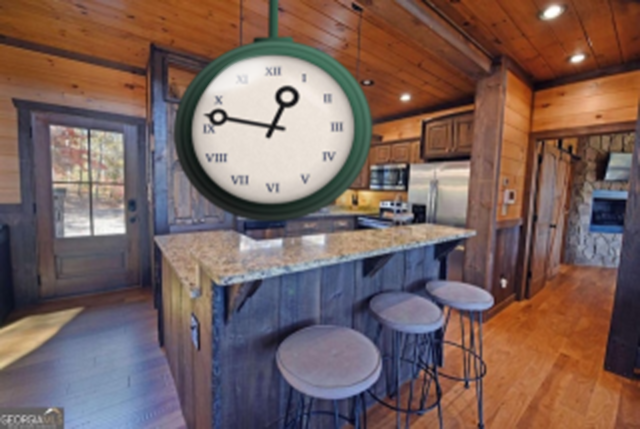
12:47
